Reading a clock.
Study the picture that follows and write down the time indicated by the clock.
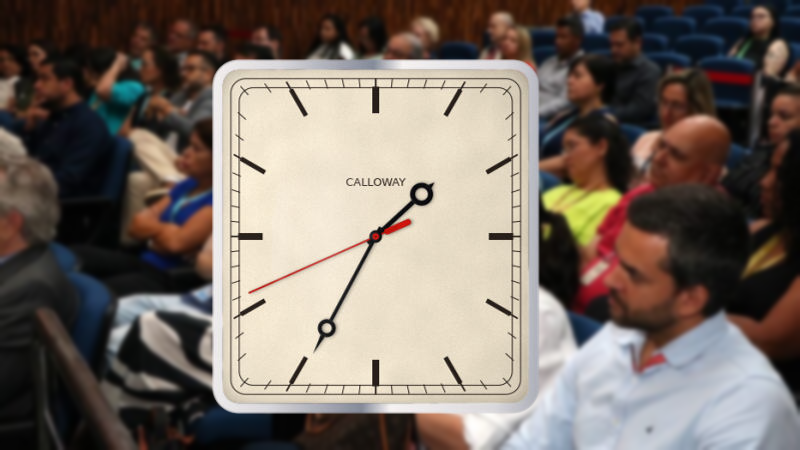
1:34:41
